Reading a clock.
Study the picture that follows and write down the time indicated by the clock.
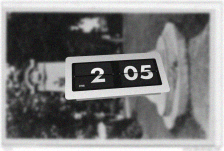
2:05
